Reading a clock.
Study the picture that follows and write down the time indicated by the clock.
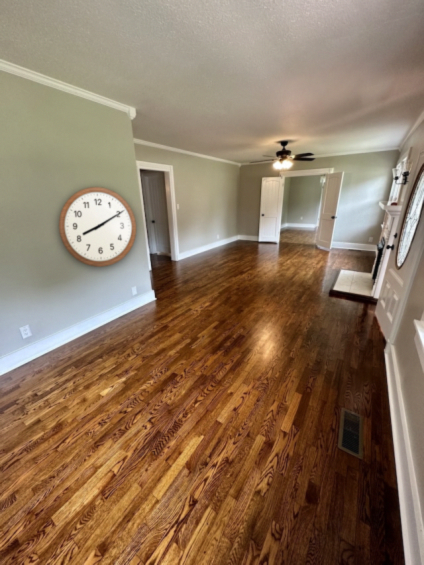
8:10
